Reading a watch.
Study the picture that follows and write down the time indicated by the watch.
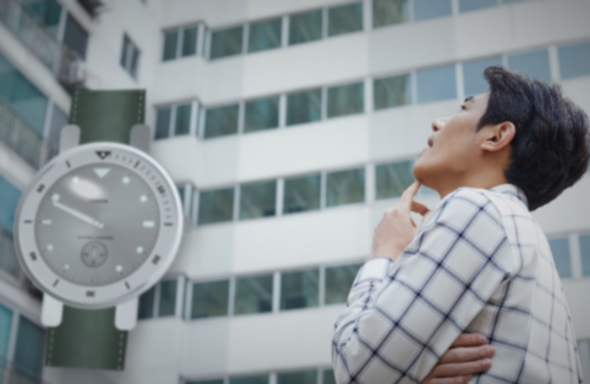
9:49
